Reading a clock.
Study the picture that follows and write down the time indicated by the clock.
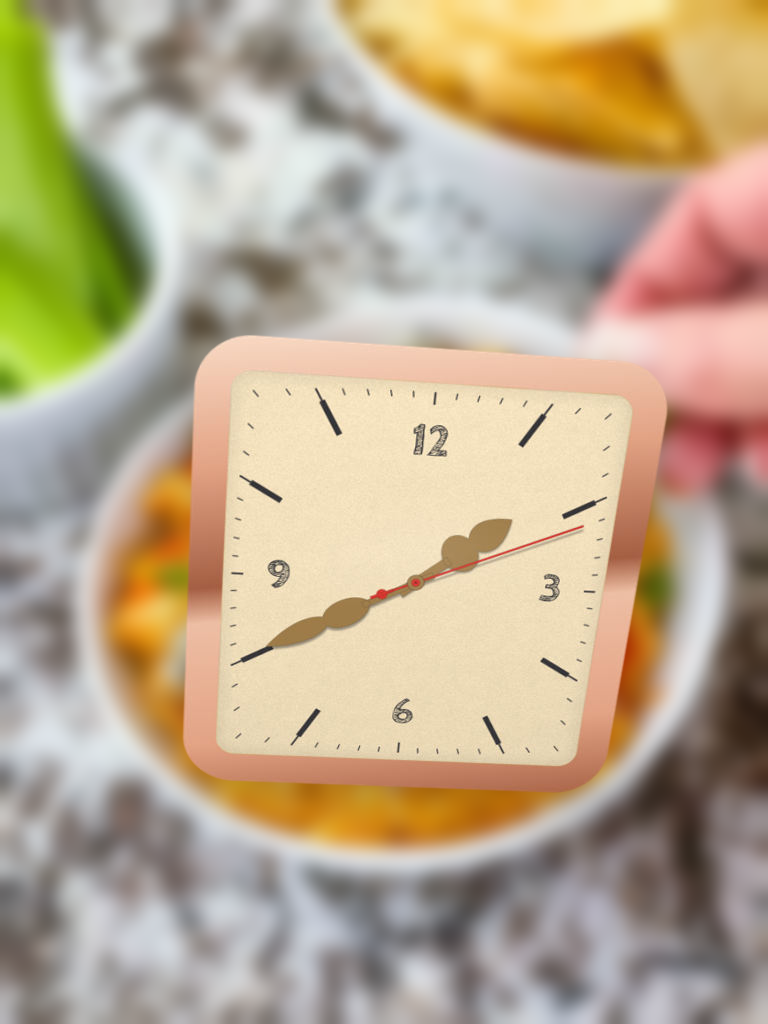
1:40:11
